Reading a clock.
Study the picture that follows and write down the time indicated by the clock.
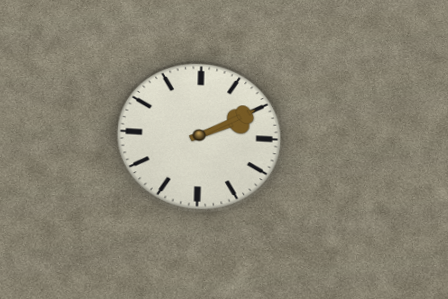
2:10
